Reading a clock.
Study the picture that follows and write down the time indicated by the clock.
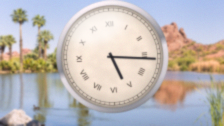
5:16
